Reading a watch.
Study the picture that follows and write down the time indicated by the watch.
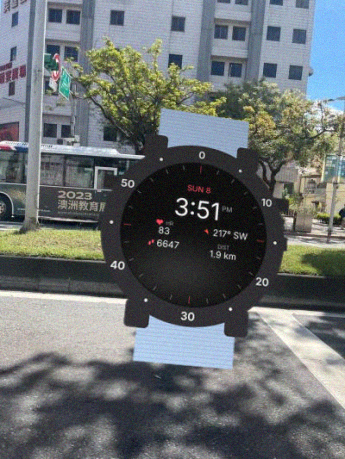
3:51
